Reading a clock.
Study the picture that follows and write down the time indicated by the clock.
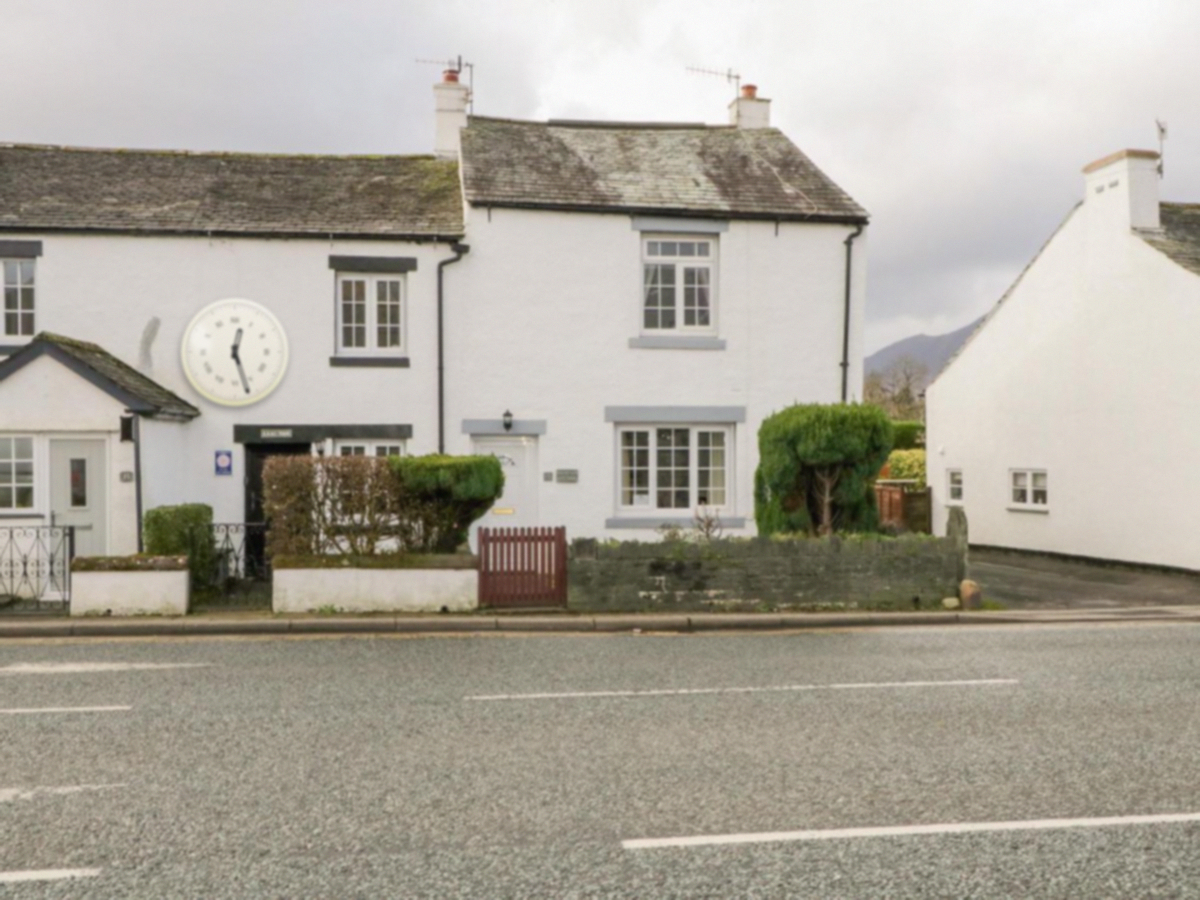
12:27
